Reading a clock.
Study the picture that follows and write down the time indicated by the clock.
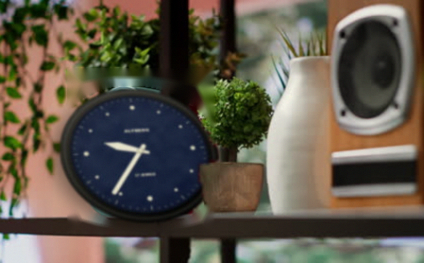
9:36
